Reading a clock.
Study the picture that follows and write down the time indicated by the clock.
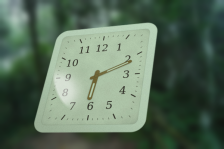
6:11
